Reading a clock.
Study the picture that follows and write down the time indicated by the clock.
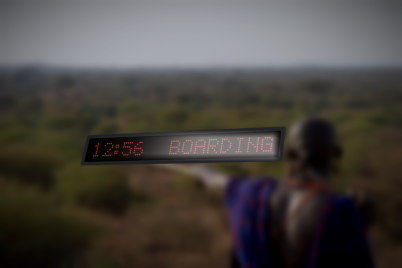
12:56
